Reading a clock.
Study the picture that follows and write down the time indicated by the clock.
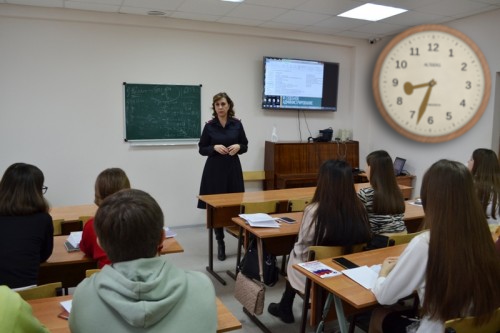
8:33
